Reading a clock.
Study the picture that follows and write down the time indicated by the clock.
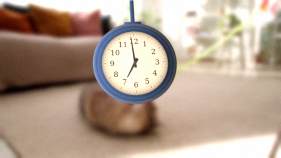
6:59
